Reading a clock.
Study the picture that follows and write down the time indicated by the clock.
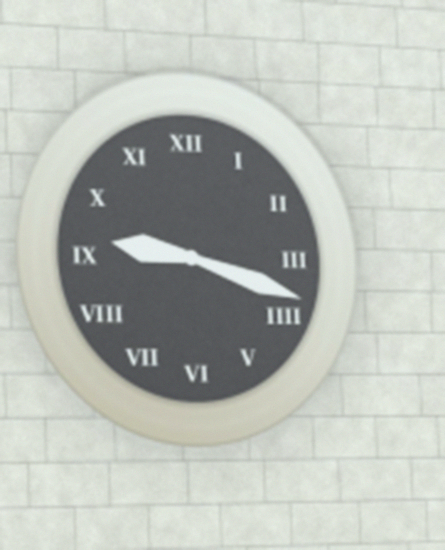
9:18
